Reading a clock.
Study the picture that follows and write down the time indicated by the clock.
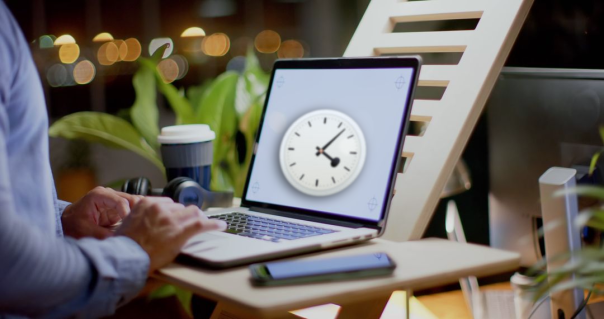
4:07
